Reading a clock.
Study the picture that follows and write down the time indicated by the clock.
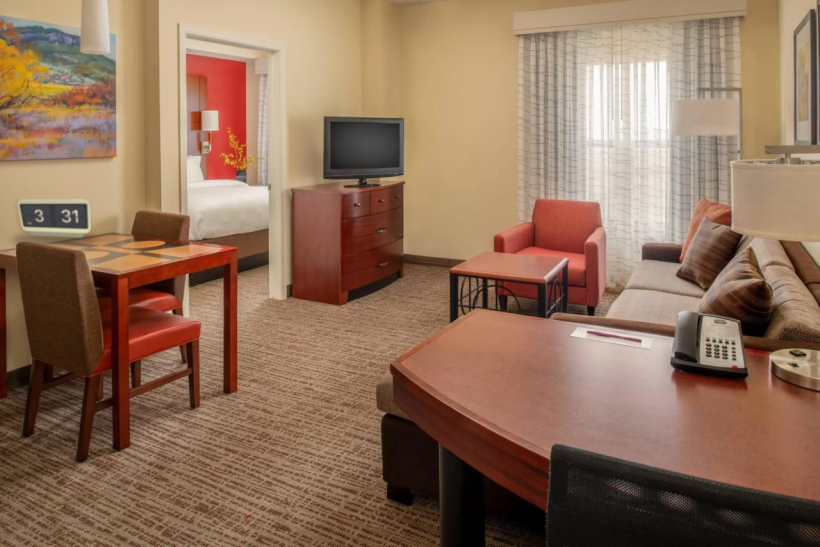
3:31
